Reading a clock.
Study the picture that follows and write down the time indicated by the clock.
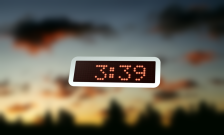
3:39
